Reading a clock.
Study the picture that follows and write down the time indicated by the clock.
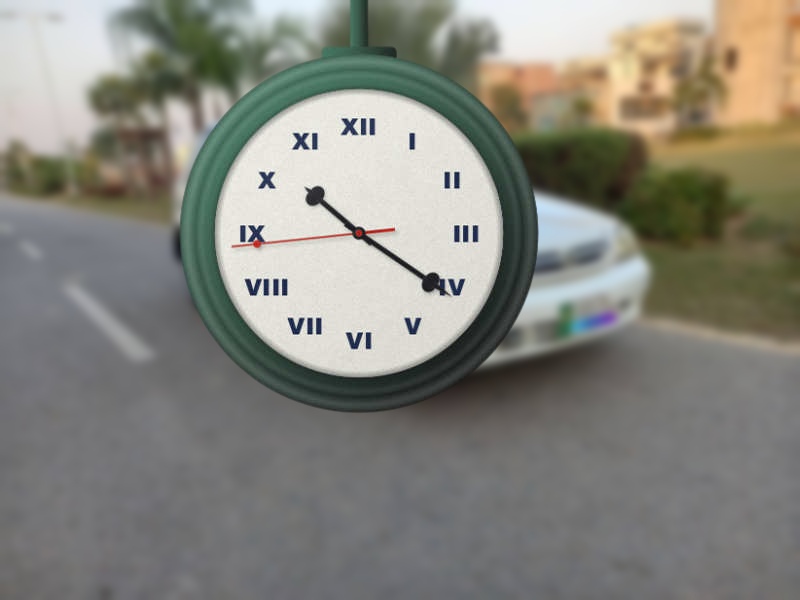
10:20:44
